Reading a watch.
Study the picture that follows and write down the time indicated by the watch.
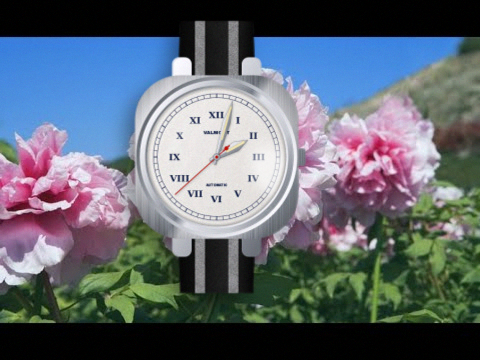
2:02:38
